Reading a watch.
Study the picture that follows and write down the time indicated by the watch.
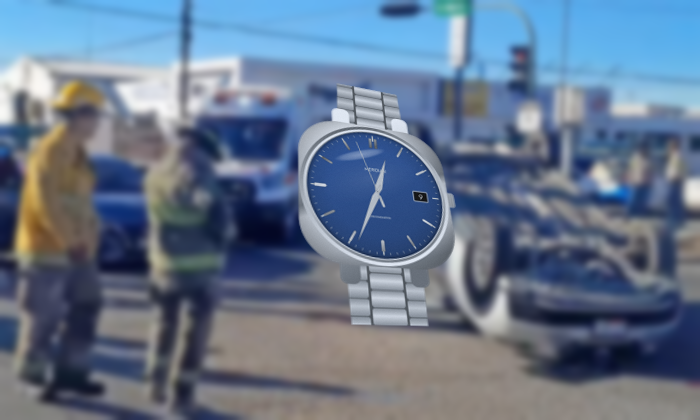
12:33:57
